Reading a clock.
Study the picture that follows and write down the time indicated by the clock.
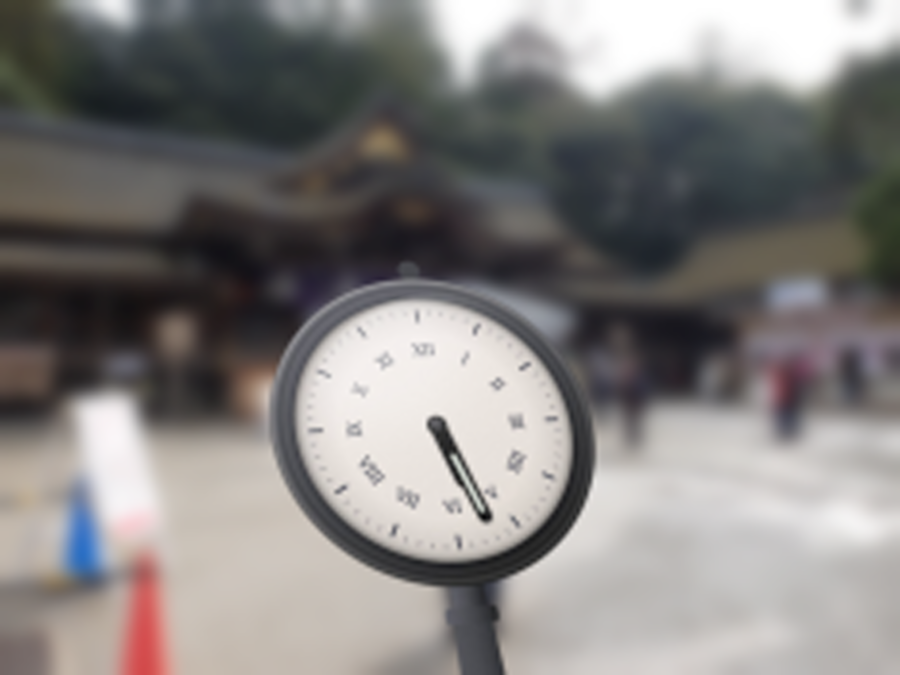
5:27
